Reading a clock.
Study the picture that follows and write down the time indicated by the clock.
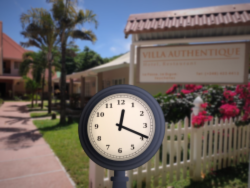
12:19
